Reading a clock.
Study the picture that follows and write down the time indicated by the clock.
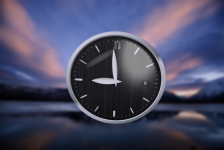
8:59
